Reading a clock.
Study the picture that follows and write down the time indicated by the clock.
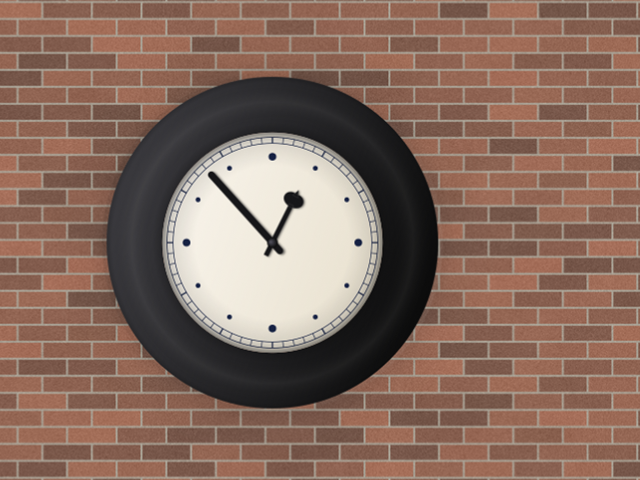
12:53
